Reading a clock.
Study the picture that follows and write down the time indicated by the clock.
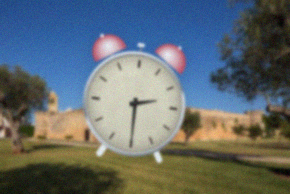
2:30
